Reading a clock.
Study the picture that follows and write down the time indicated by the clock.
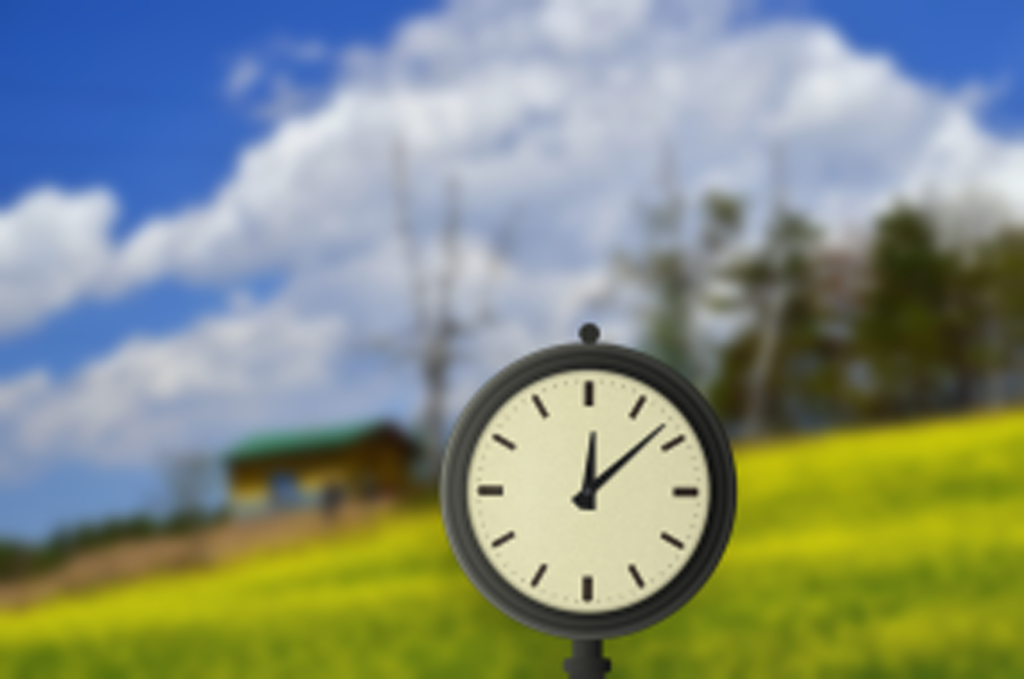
12:08
